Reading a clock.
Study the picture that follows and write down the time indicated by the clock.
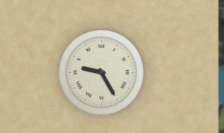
9:25
